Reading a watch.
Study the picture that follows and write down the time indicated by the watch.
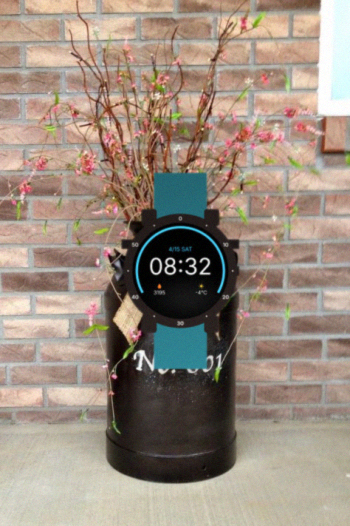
8:32
